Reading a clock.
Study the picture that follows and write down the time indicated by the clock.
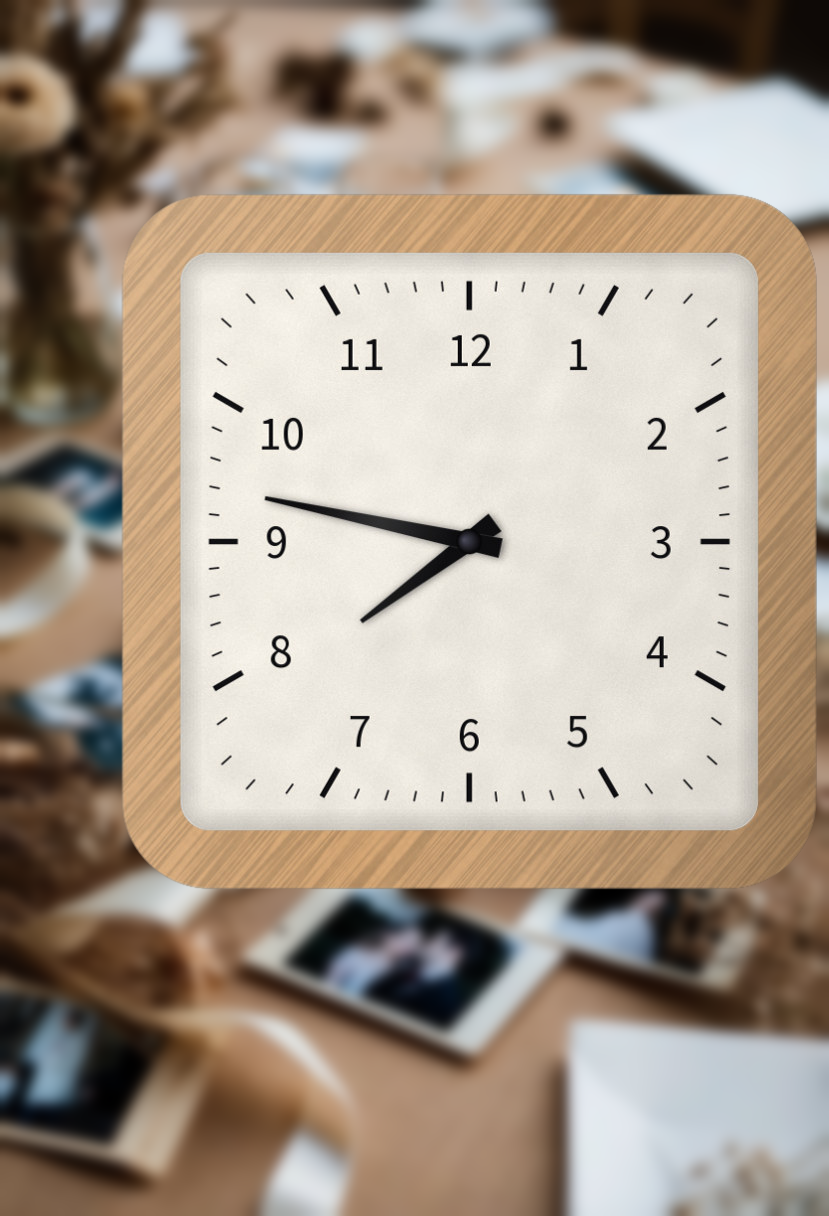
7:47
